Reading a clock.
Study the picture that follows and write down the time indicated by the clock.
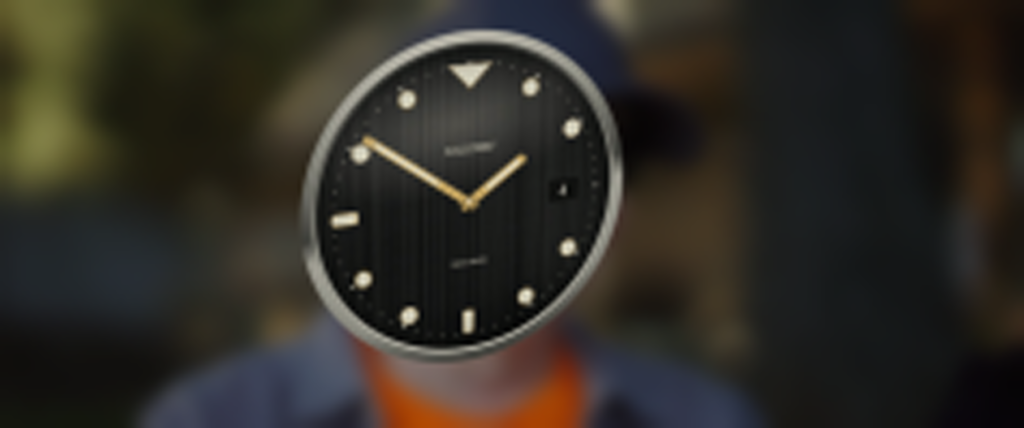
1:51
